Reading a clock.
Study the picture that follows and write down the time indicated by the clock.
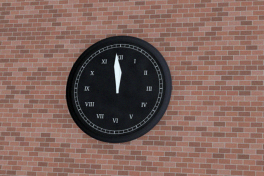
11:59
